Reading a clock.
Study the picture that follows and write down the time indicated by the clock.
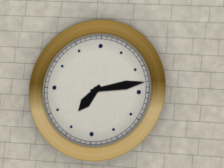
7:13
